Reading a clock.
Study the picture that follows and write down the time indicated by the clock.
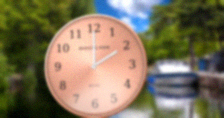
2:00
